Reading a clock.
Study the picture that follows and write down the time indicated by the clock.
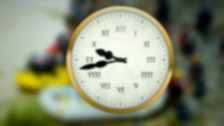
9:43
